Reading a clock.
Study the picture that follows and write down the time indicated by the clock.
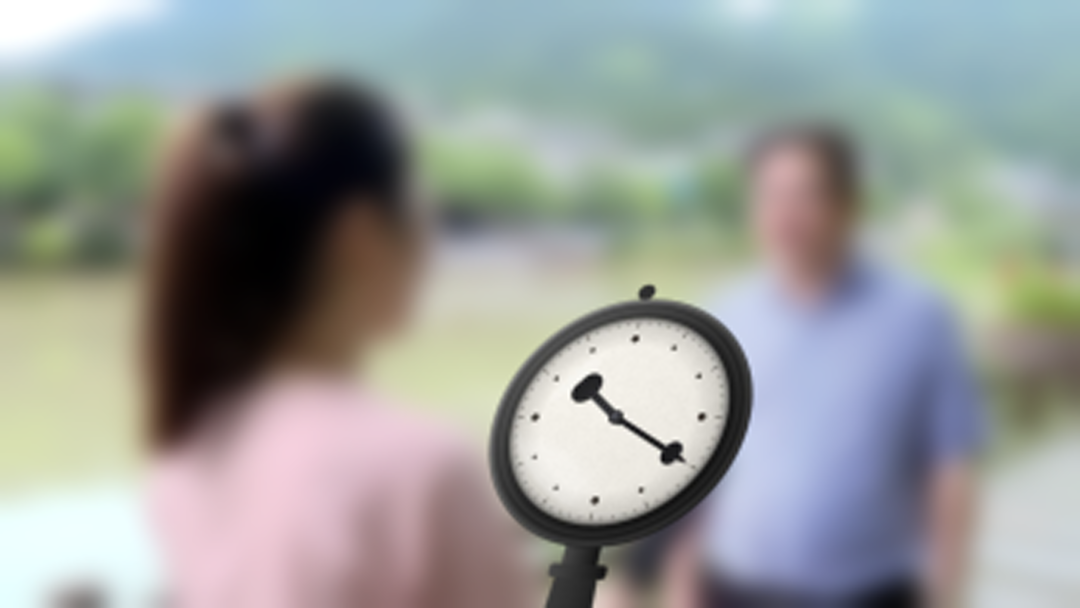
10:20
